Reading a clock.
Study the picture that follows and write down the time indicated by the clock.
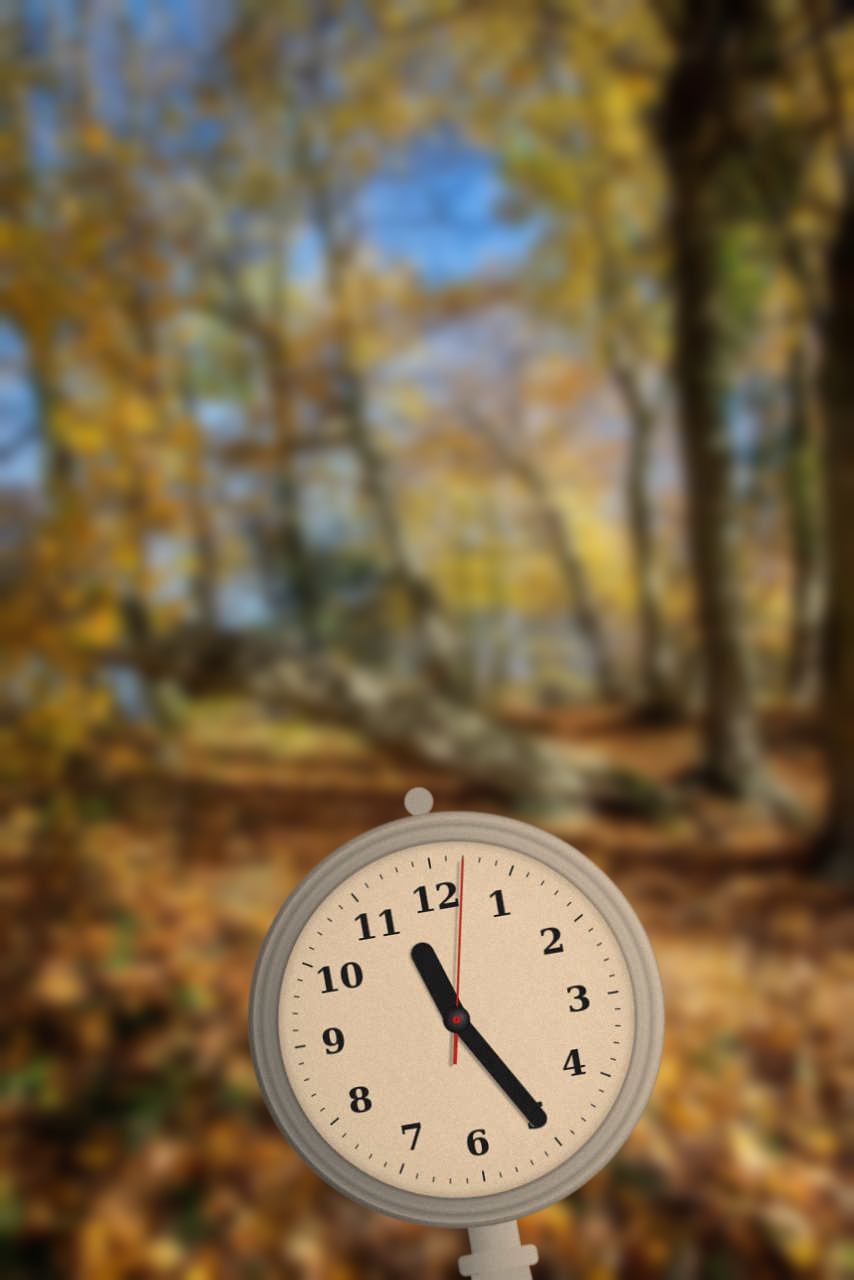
11:25:02
